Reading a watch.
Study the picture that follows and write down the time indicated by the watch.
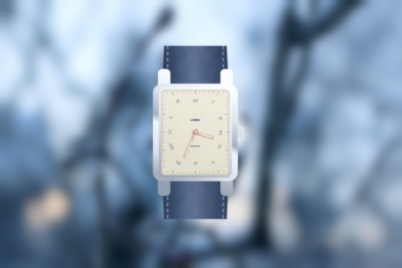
3:34
